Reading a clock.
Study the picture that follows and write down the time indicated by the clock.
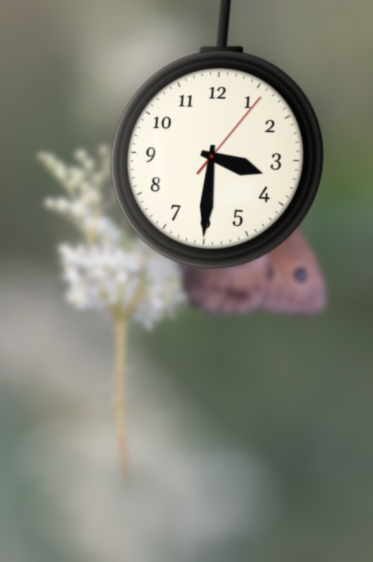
3:30:06
